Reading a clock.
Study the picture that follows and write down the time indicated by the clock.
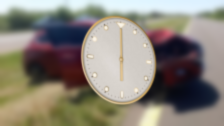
6:00
